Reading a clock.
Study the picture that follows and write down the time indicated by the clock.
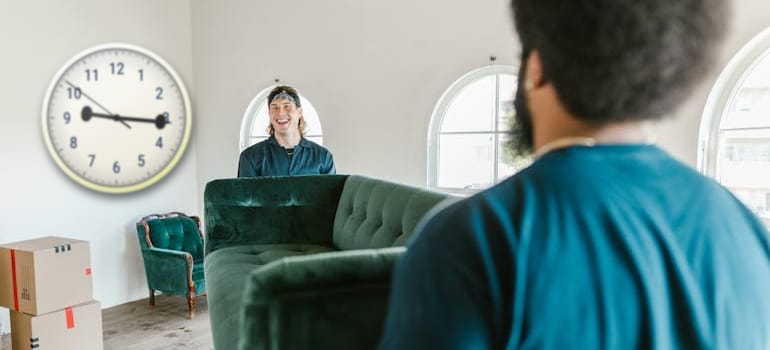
9:15:51
